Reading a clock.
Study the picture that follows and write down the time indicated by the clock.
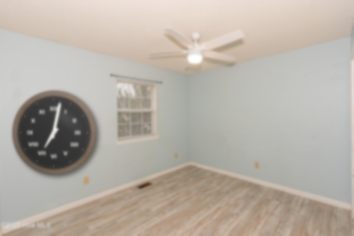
7:02
